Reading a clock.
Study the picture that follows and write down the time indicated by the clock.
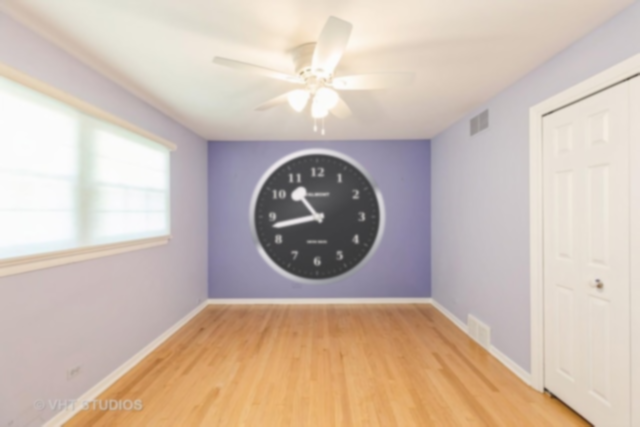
10:43
